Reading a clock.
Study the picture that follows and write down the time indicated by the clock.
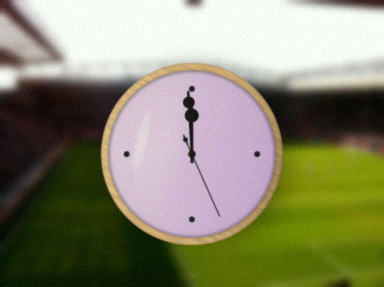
11:59:26
